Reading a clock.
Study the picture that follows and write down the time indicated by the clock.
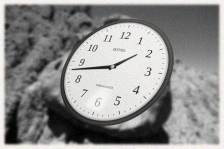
1:43
